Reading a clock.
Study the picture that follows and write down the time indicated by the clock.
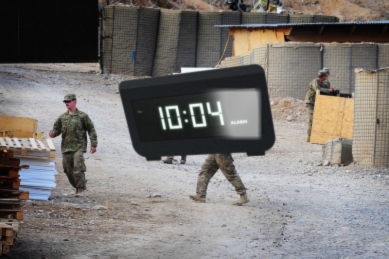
10:04
